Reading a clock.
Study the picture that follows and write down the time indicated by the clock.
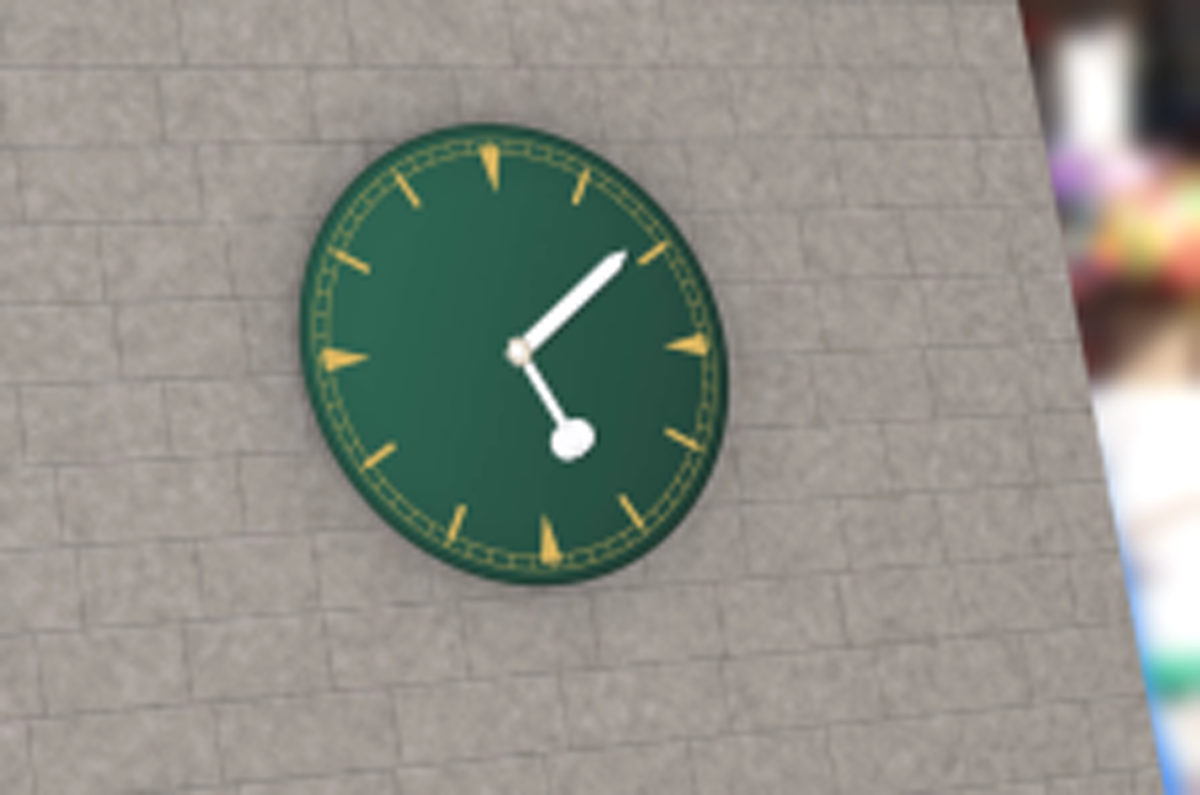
5:09
